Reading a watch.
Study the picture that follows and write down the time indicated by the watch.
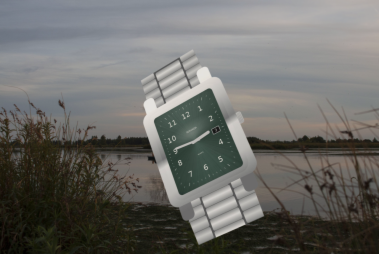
2:46
